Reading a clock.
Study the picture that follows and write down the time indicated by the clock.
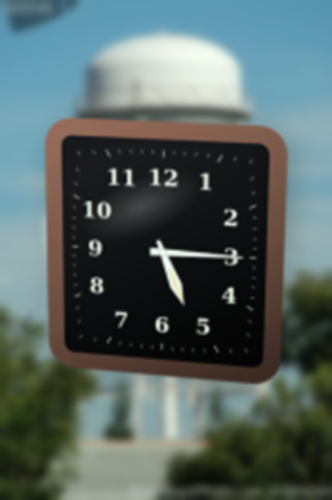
5:15
